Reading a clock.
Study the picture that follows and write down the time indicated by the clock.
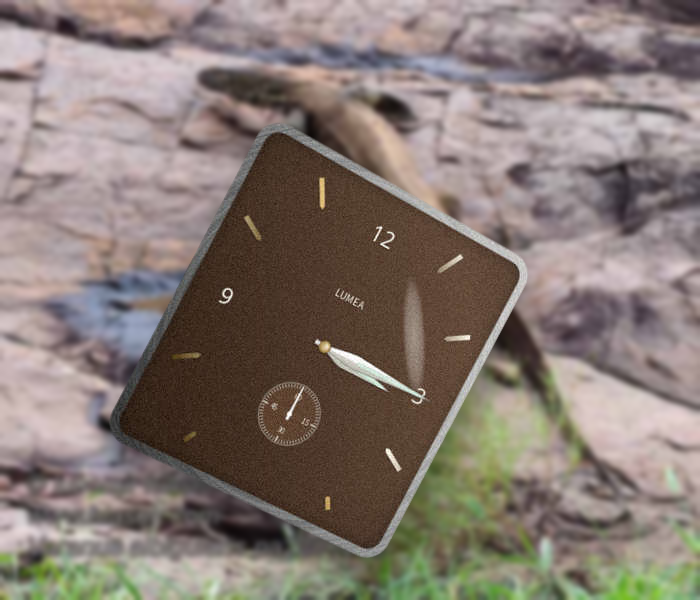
3:15
